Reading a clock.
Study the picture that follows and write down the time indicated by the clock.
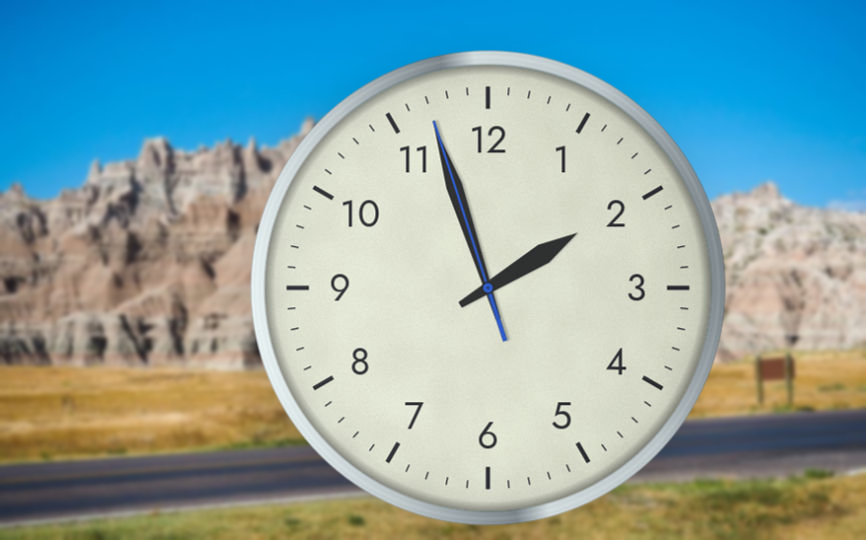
1:56:57
